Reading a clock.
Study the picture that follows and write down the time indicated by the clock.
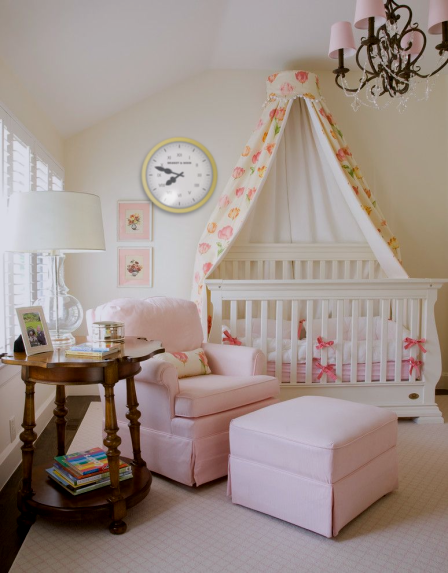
7:48
